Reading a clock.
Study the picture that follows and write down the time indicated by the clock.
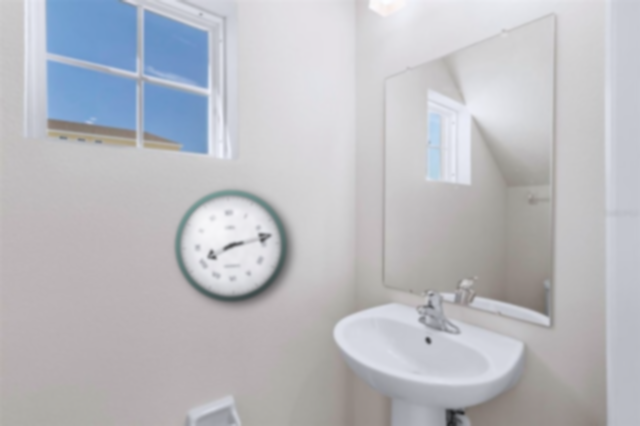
8:13
